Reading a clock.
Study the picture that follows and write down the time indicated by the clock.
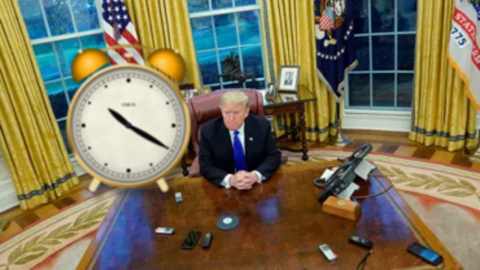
10:20
